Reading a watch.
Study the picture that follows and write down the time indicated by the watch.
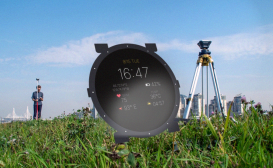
16:47
